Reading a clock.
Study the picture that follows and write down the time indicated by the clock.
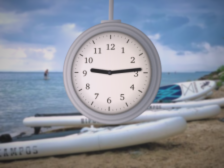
9:14
